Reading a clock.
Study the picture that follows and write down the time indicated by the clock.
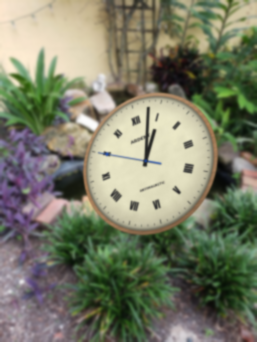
1:02:50
